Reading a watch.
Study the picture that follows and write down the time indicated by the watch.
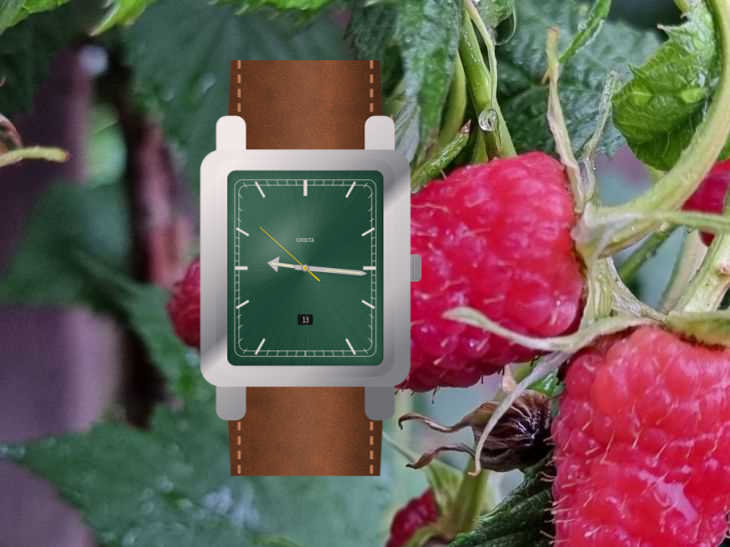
9:15:52
